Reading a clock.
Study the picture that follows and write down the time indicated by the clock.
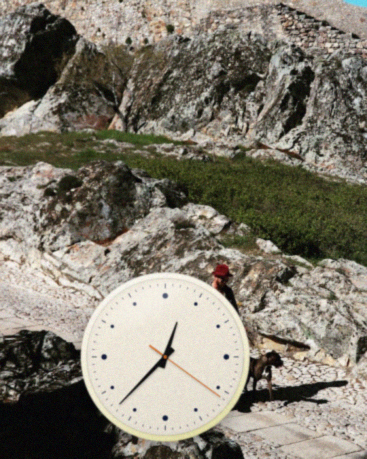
12:37:21
